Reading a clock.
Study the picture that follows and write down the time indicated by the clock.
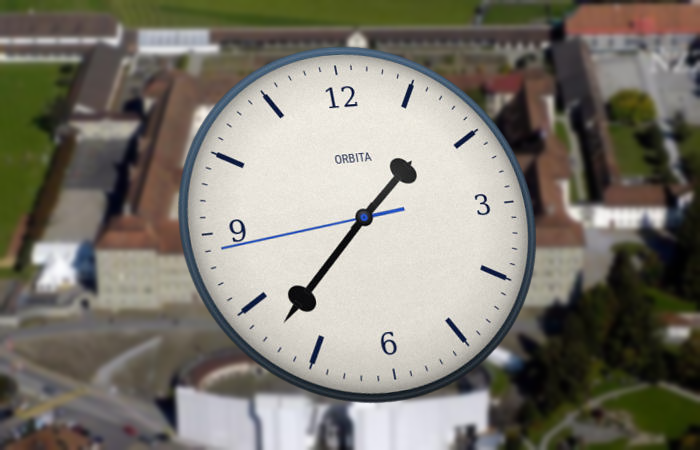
1:37:44
